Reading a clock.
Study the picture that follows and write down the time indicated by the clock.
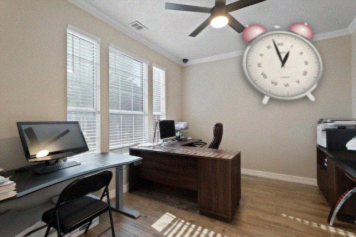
12:58
